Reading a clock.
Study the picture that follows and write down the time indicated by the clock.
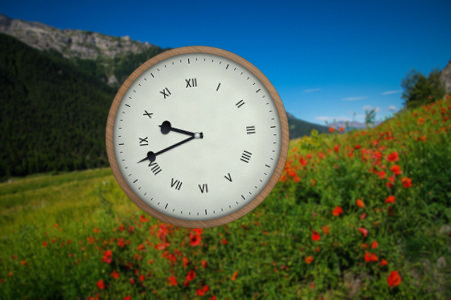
9:42
